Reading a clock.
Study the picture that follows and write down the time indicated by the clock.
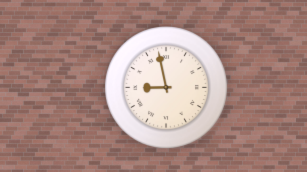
8:58
